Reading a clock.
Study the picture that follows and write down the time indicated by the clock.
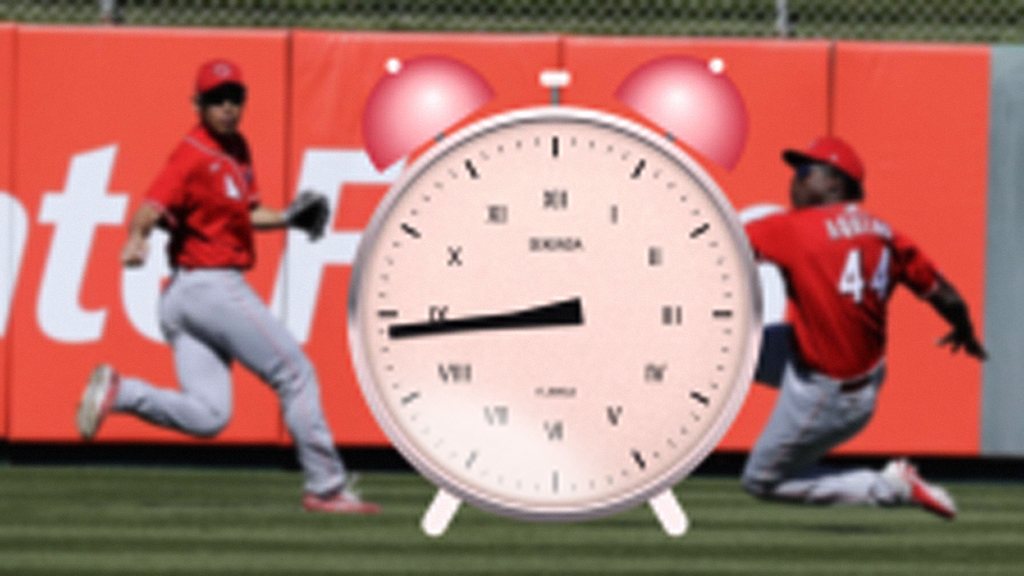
8:44
